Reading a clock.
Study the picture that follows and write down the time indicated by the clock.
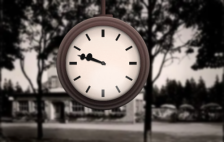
9:48
